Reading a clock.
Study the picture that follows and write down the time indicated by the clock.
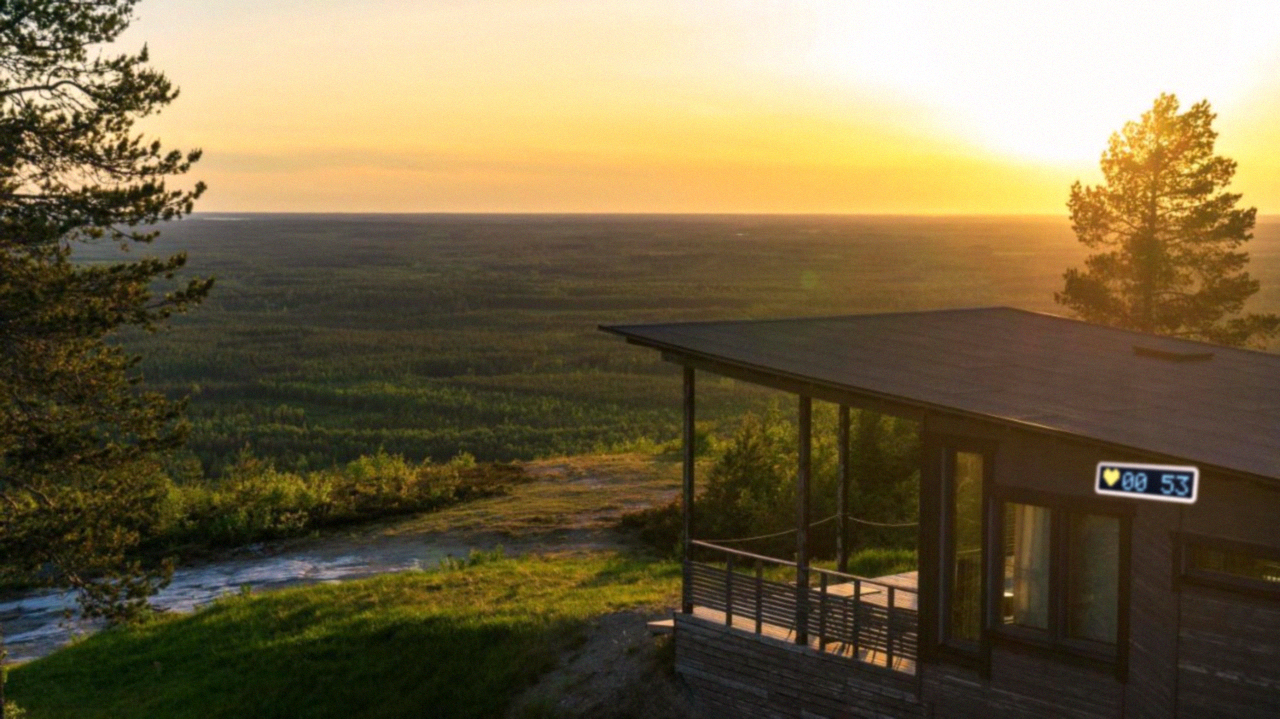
0:53
